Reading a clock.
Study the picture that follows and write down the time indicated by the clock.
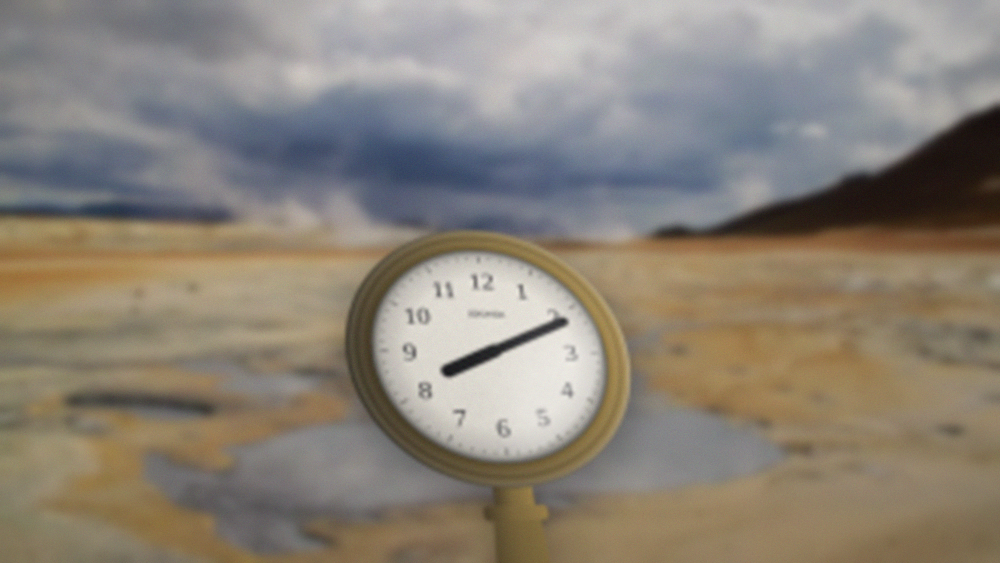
8:11
